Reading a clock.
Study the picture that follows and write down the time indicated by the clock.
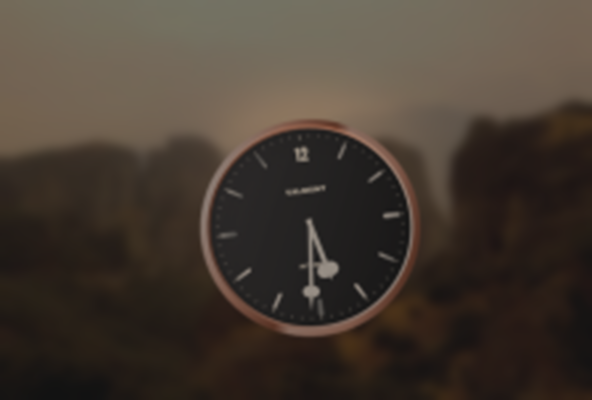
5:31
